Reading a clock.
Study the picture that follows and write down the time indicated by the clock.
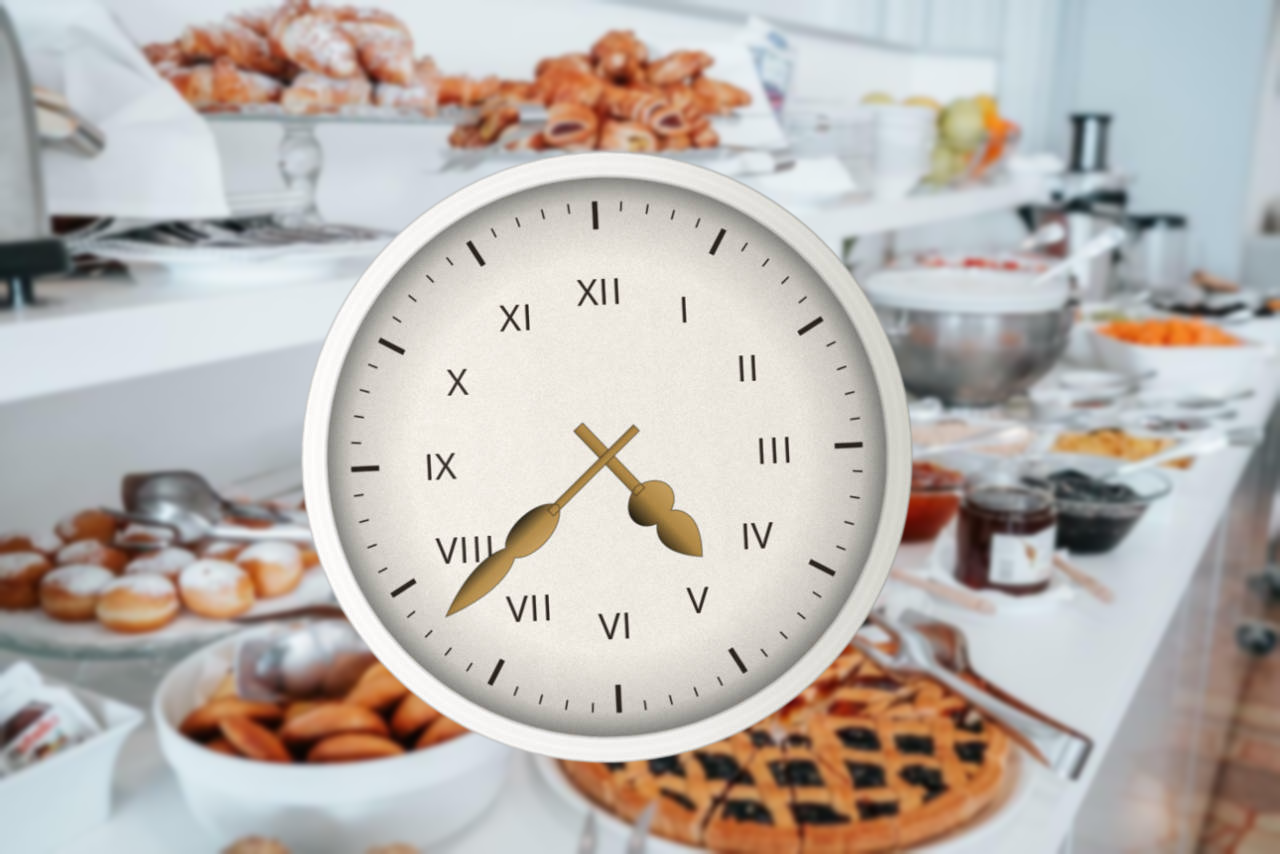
4:38
